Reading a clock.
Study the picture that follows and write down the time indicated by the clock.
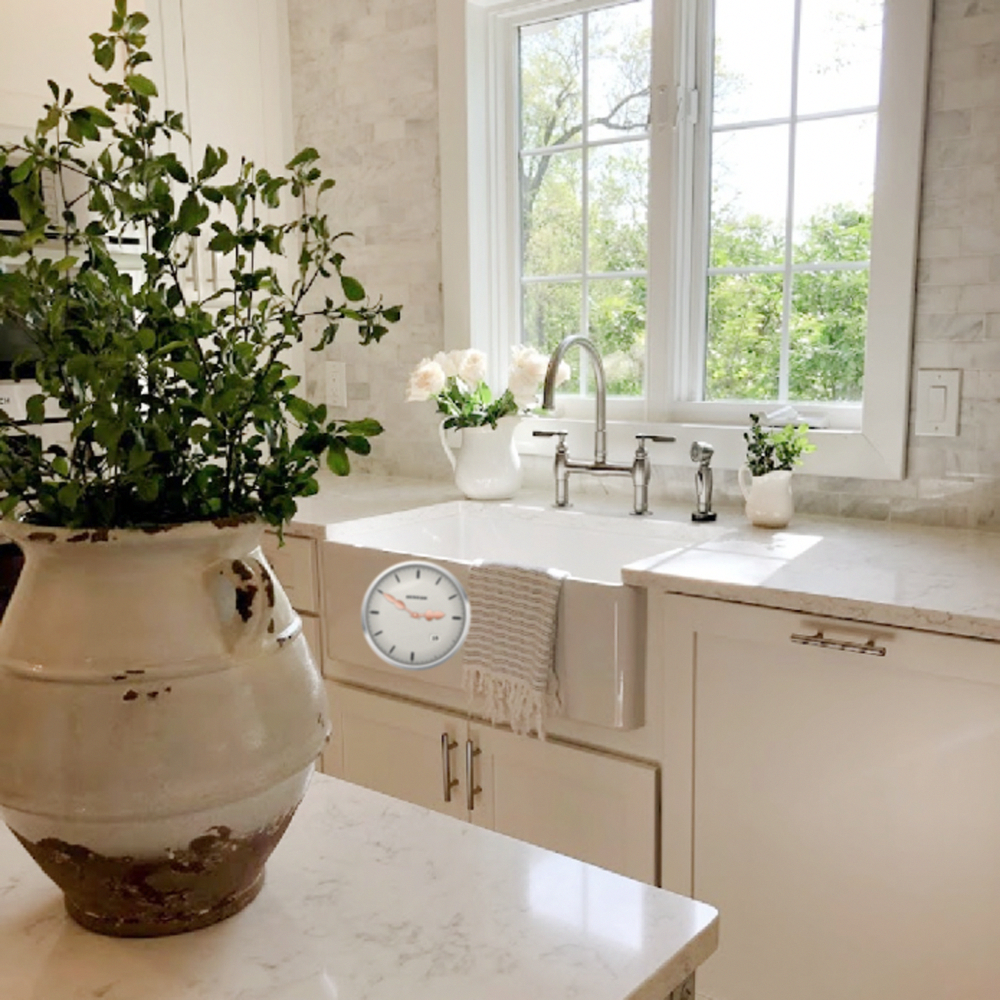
2:50
